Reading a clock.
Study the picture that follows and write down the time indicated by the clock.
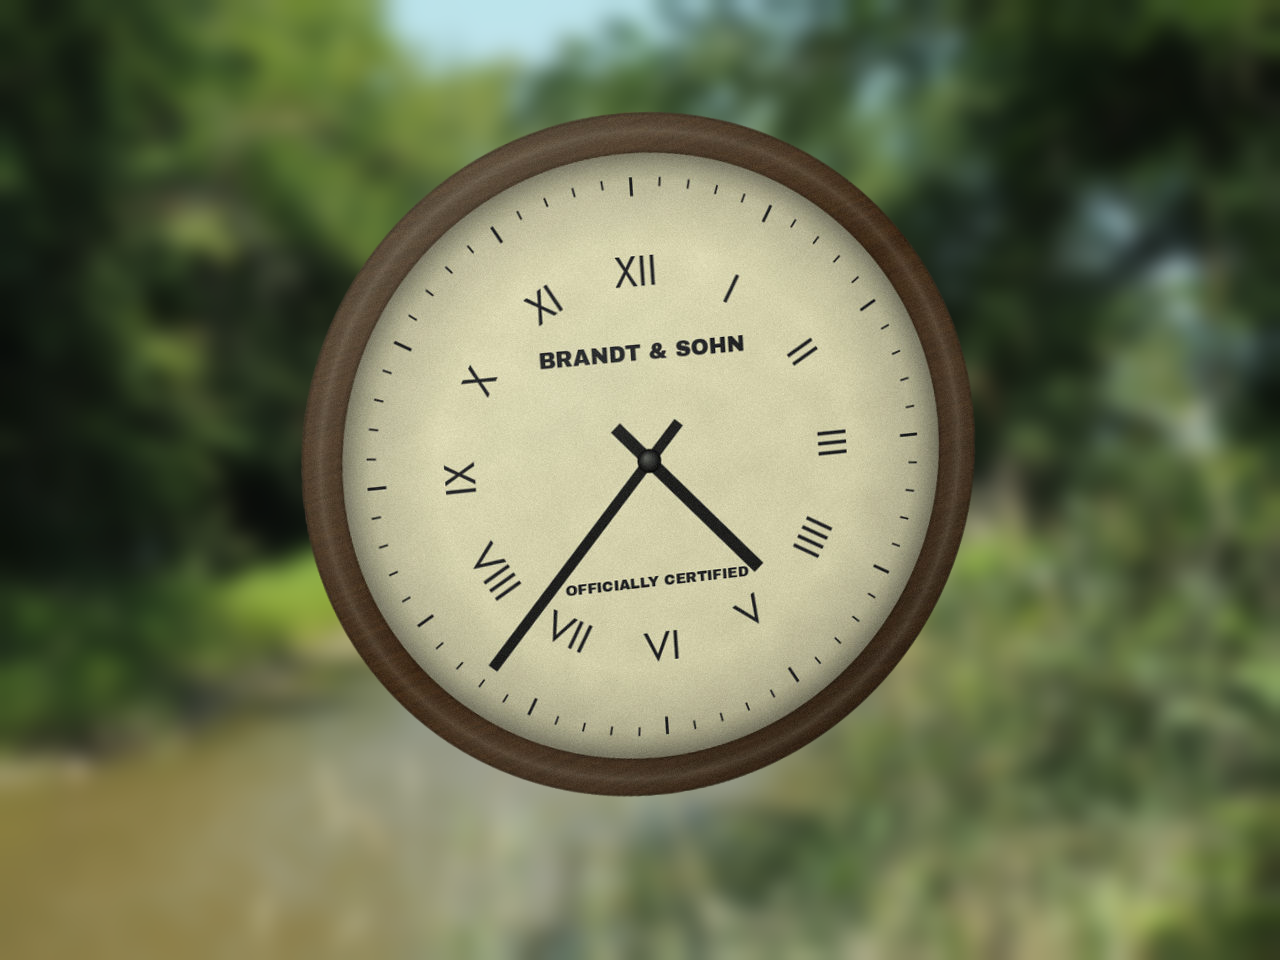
4:37
